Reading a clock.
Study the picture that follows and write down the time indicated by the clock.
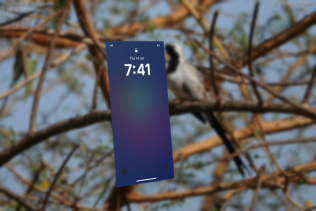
7:41
